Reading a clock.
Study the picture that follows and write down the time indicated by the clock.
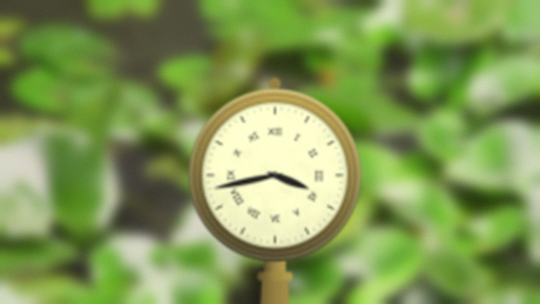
3:43
